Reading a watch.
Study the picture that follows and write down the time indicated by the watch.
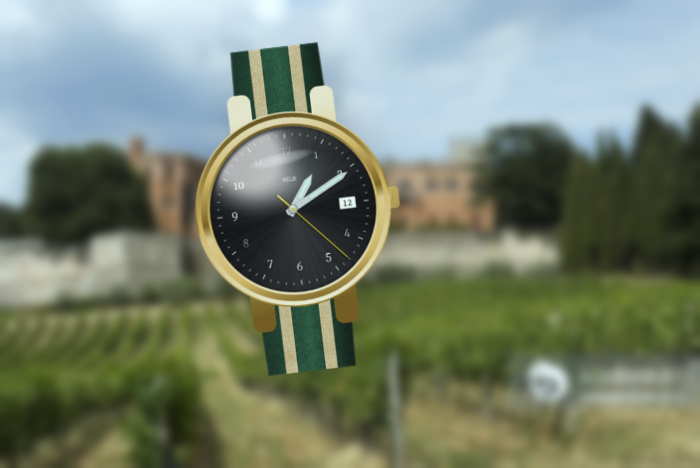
1:10:23
